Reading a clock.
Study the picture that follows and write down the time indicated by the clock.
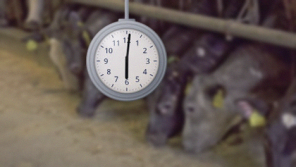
6:01
